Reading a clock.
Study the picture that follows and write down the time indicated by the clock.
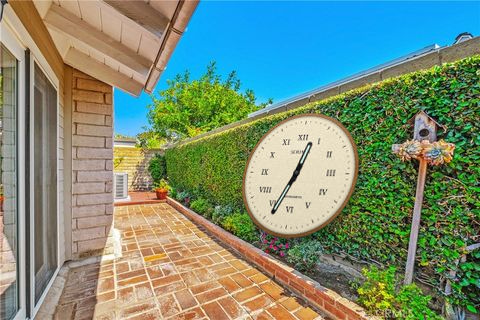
12:34
